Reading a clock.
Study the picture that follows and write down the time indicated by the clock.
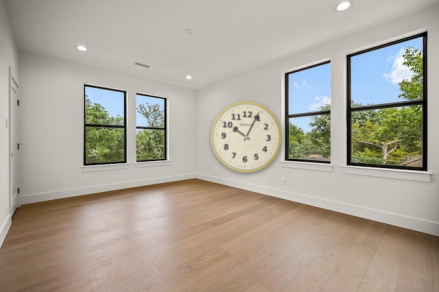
10:04
